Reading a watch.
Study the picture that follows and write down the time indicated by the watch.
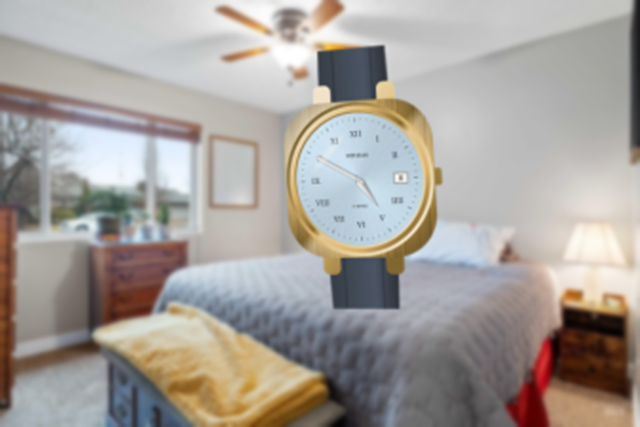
4:50
